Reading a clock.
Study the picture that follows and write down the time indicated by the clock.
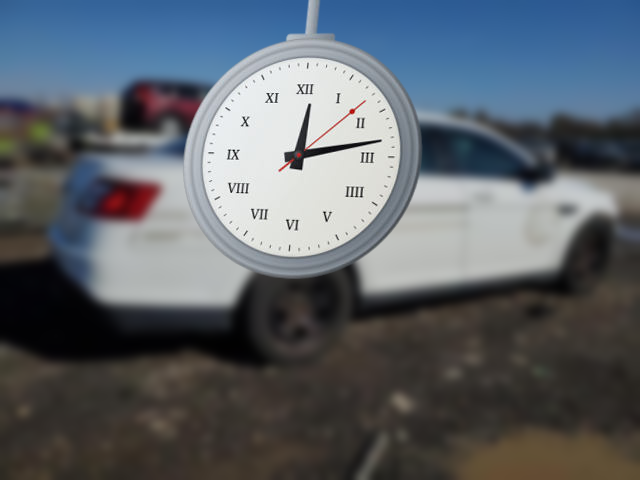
12:13:08
